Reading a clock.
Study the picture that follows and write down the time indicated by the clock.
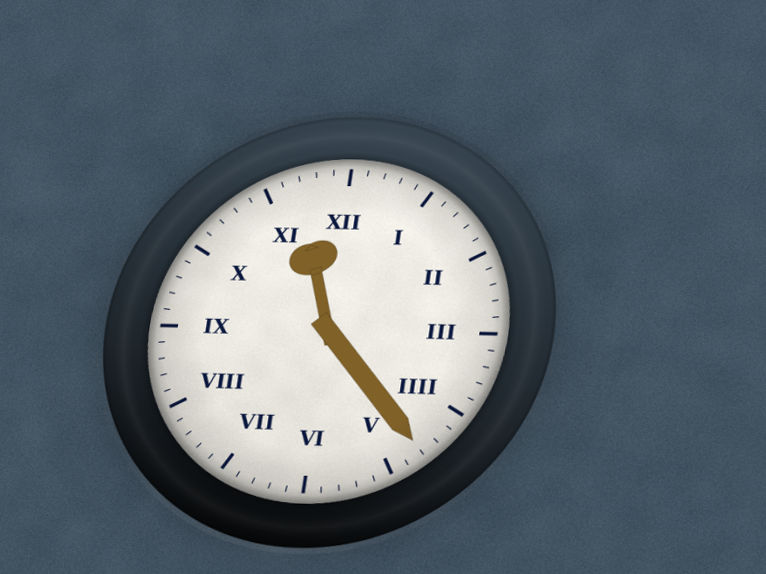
11:23
